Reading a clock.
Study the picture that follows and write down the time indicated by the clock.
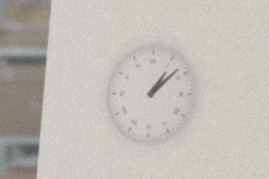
1:08
